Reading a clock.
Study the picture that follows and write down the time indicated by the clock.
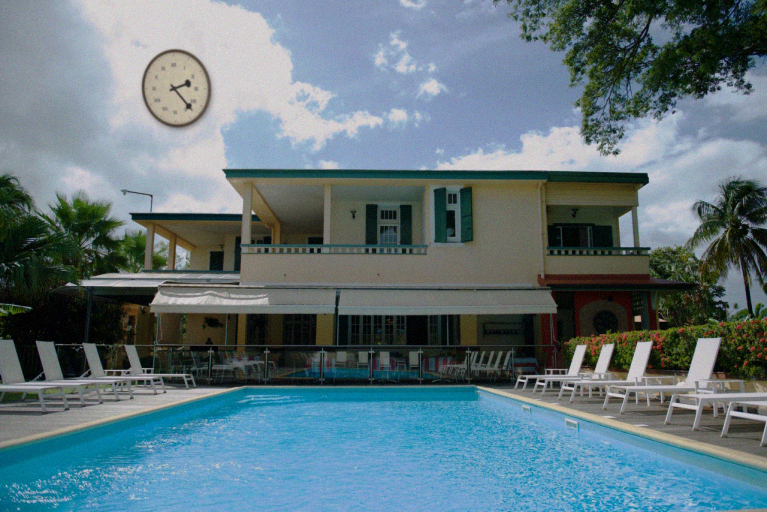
2:23
